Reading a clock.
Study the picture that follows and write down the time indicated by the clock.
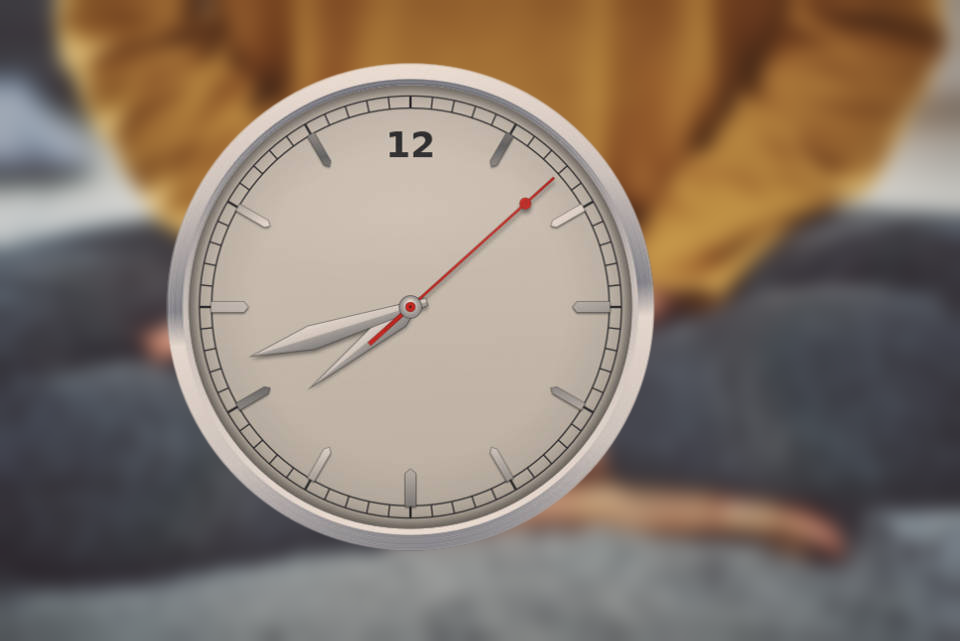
7:42:08
